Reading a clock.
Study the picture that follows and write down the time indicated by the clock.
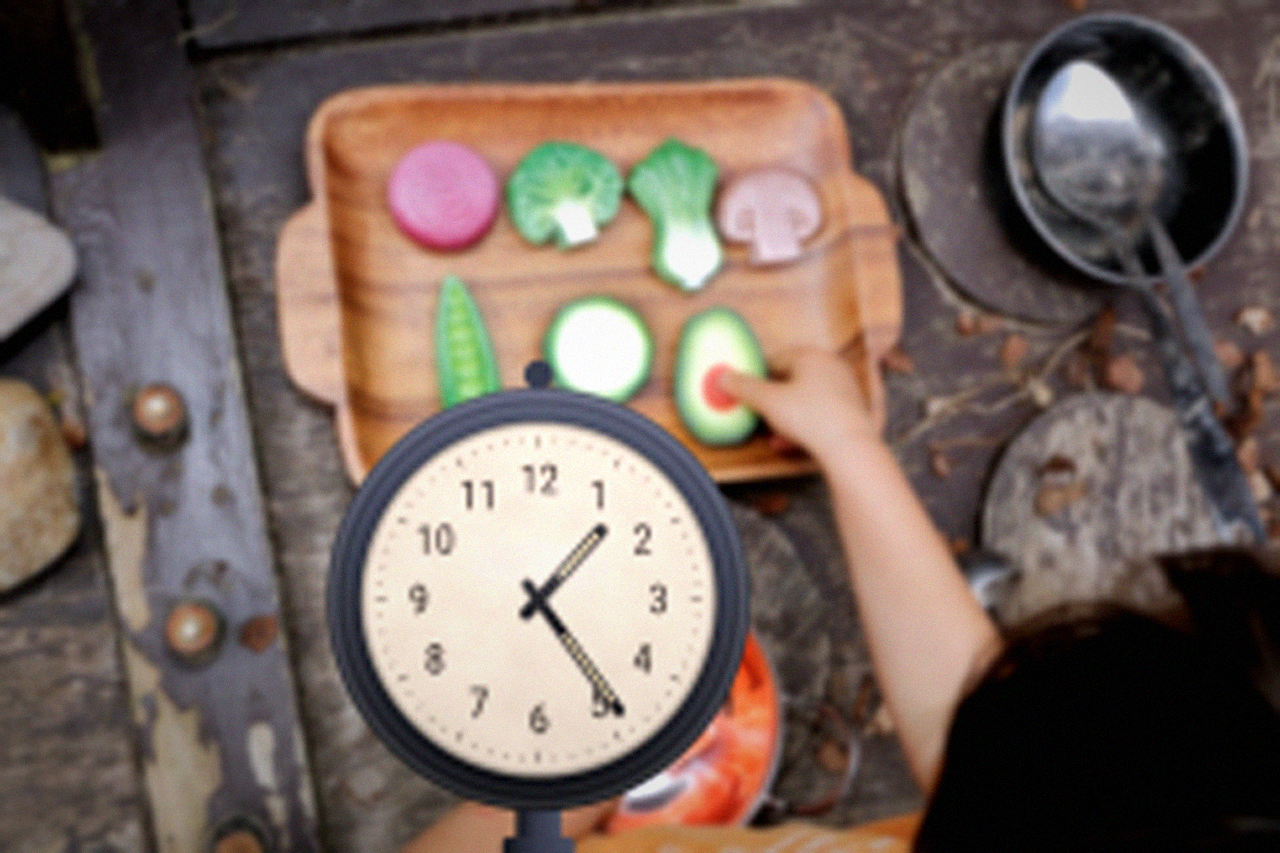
1:24
